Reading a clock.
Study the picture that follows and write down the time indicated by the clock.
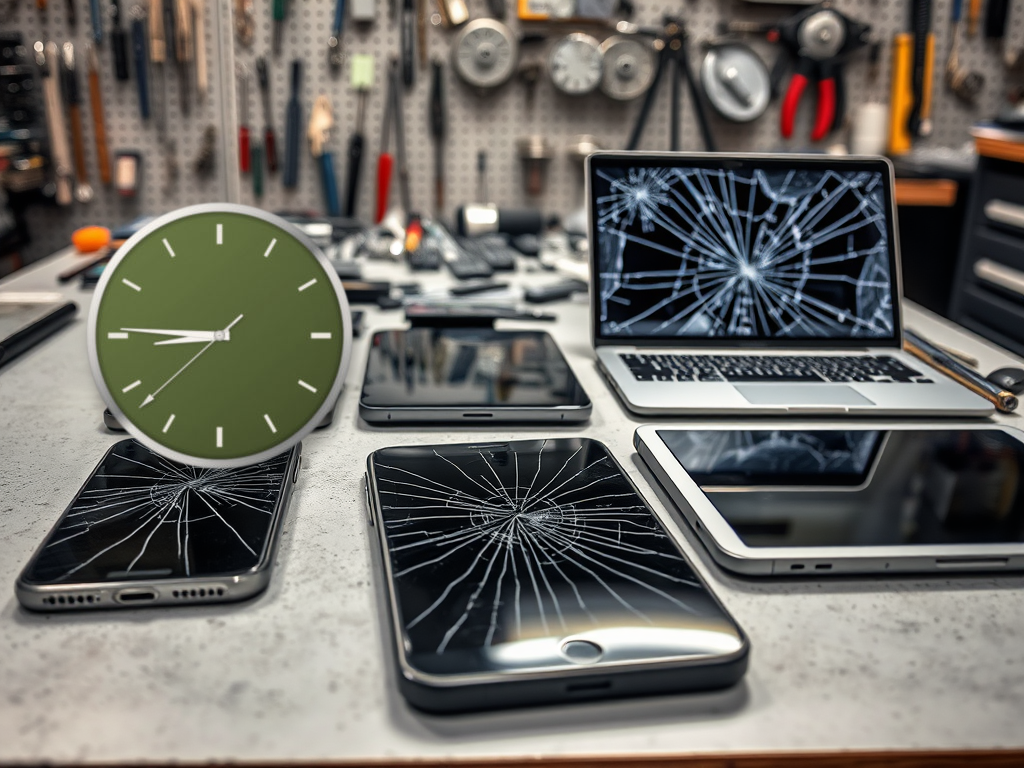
8:45:38
